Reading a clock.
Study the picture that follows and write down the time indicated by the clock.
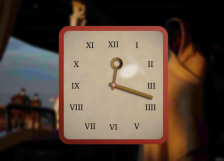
12:18
